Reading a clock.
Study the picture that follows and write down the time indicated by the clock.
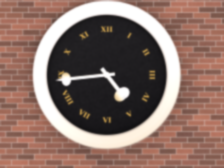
4:44
